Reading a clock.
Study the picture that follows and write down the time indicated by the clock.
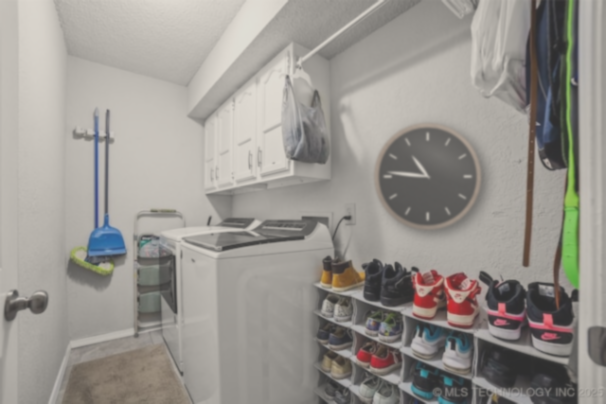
10:46
